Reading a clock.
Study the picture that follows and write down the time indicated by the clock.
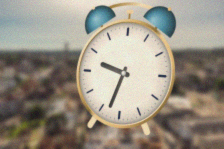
9:33
